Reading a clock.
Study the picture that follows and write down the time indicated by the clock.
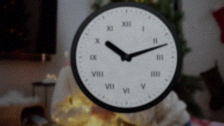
10:12
